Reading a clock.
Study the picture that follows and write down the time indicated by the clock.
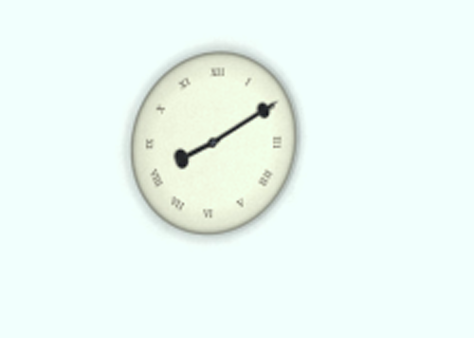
8:10
